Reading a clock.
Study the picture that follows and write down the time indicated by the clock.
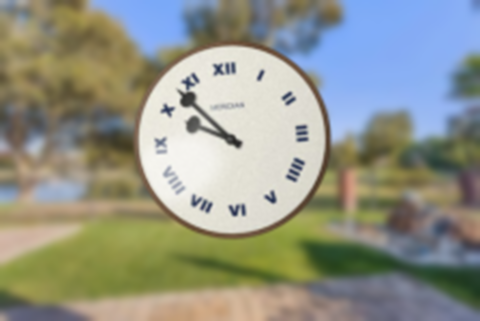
9:53
